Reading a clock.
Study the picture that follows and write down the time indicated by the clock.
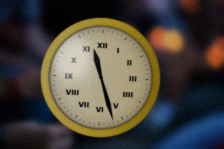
11:27
